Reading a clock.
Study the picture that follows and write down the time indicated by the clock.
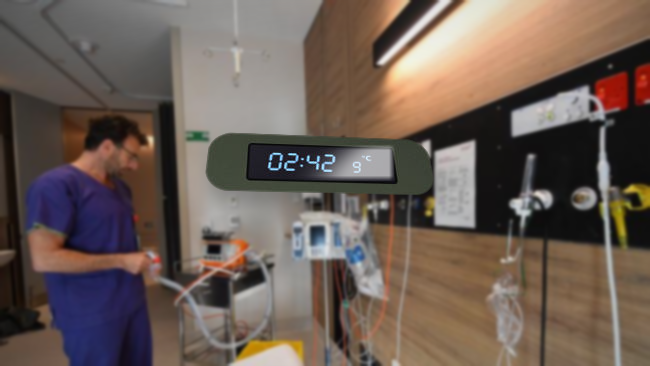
2:42
